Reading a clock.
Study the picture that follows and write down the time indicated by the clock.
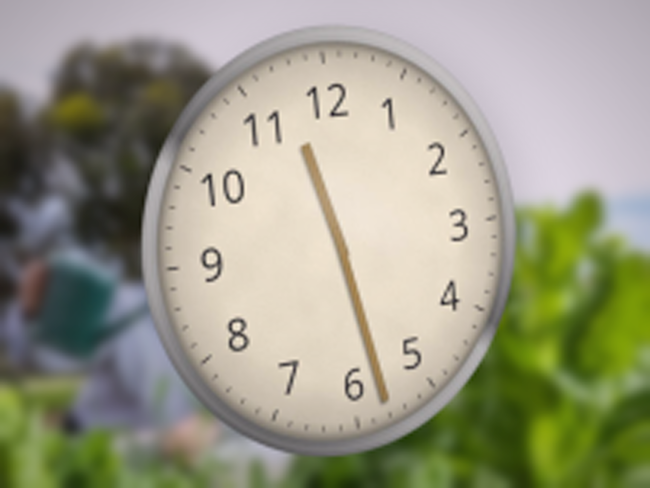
11:28
